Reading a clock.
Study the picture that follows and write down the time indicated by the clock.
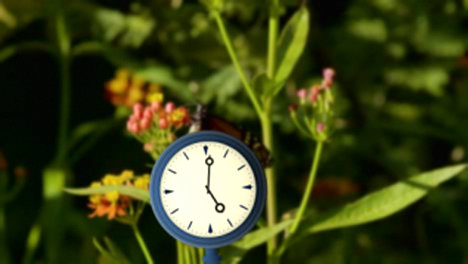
5:01
